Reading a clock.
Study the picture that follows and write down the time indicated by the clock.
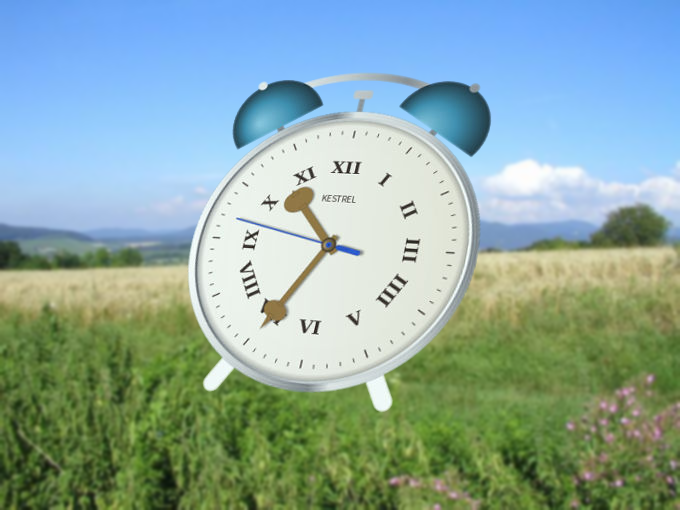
10:34:47
